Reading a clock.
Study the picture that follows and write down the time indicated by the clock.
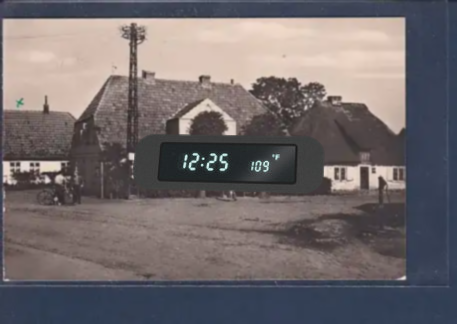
12:25
